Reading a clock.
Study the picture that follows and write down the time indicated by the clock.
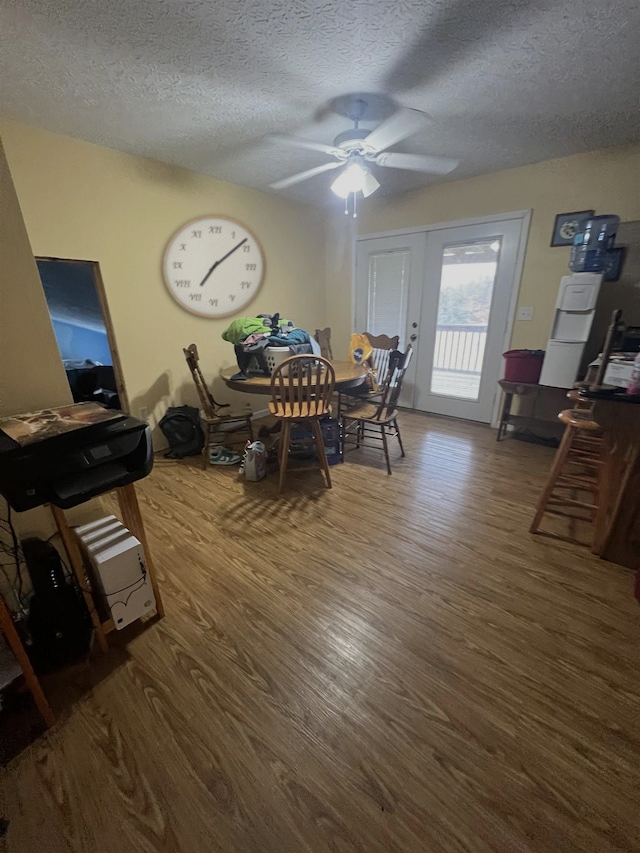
7:08
